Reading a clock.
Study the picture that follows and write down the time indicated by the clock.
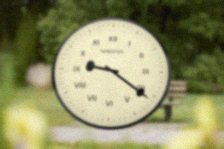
9:21
